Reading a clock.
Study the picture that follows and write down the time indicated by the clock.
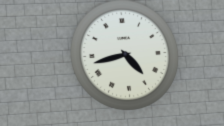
4:43
